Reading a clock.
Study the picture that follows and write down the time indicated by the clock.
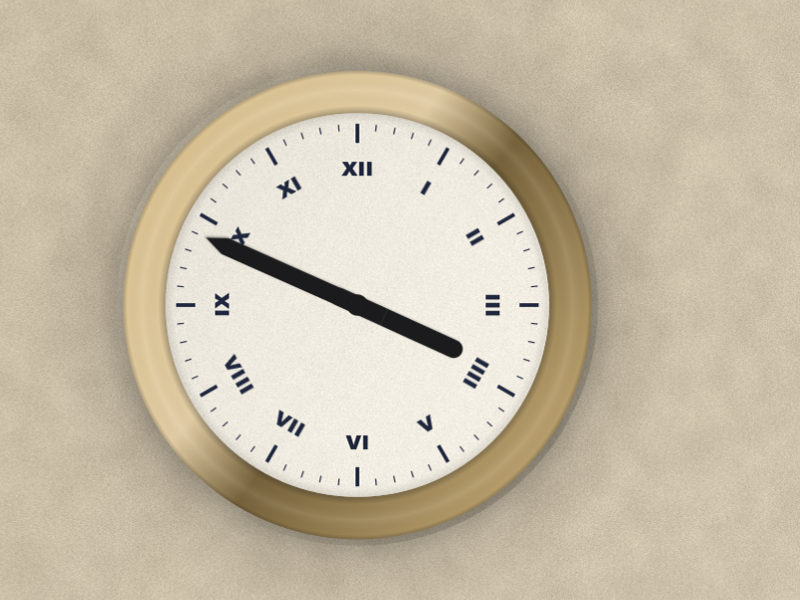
3:49
